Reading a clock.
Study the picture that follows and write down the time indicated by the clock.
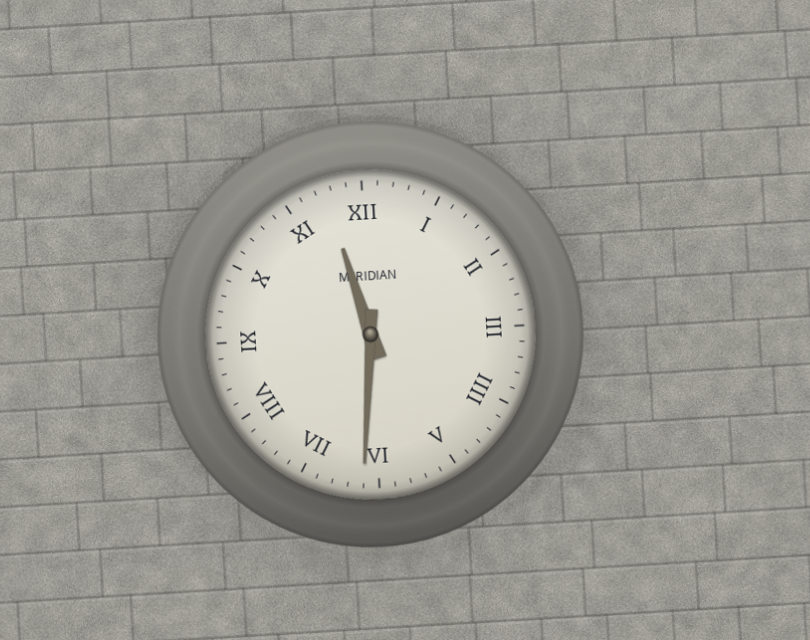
11:31
